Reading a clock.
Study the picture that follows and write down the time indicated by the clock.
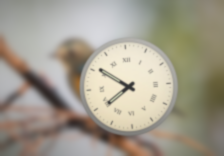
7:51
